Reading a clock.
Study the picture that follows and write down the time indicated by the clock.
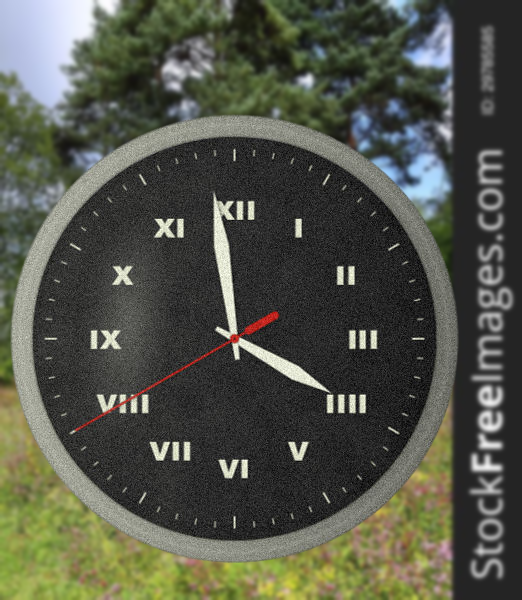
3:58:40
